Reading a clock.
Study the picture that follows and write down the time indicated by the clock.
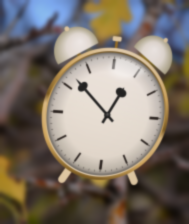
12:52
